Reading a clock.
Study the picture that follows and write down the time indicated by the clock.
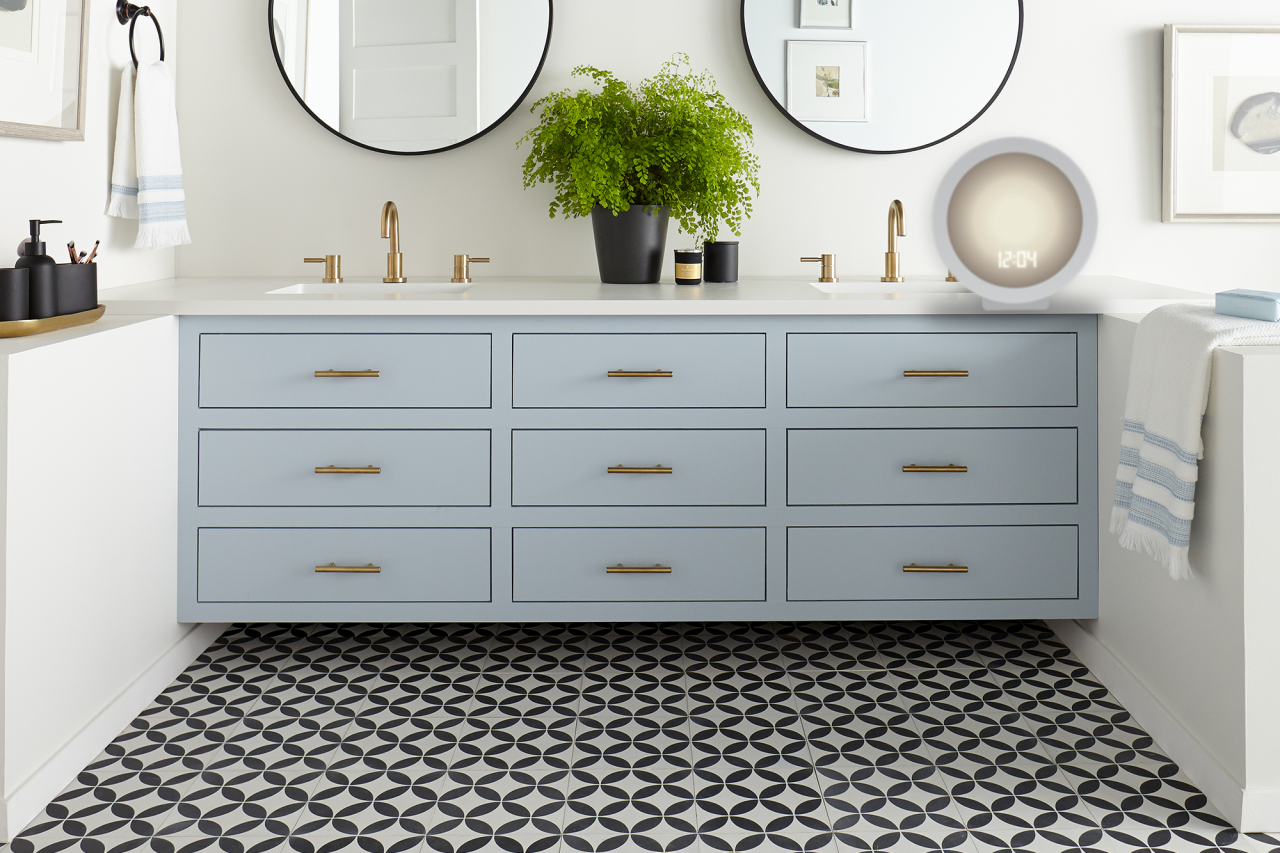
12:04
